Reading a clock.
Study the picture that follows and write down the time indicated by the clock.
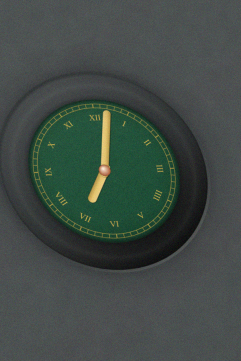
7:02
